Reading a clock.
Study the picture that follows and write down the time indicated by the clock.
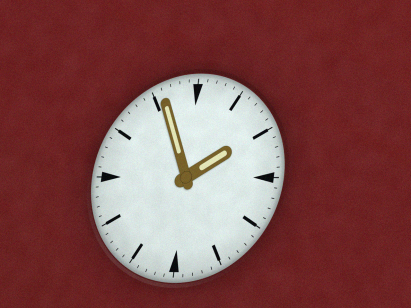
1:56
